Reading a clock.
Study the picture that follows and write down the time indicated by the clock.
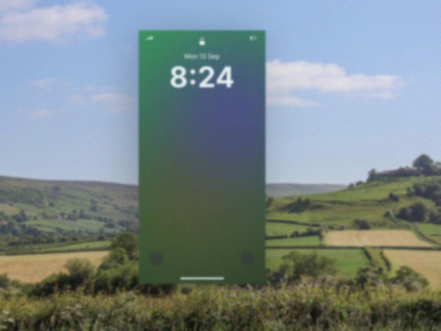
8:24
